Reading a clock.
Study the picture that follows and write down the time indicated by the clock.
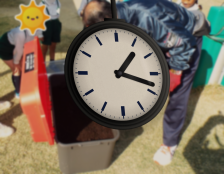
1:18
